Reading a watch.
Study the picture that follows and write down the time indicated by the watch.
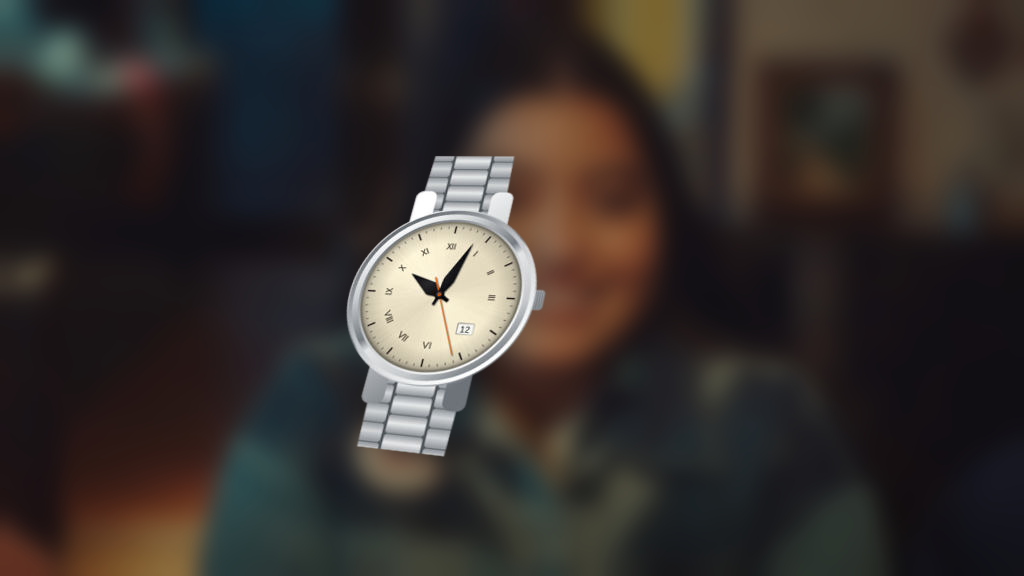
10:03:26
